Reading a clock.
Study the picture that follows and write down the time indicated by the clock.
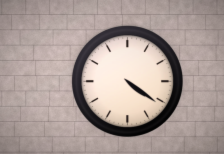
4:21
